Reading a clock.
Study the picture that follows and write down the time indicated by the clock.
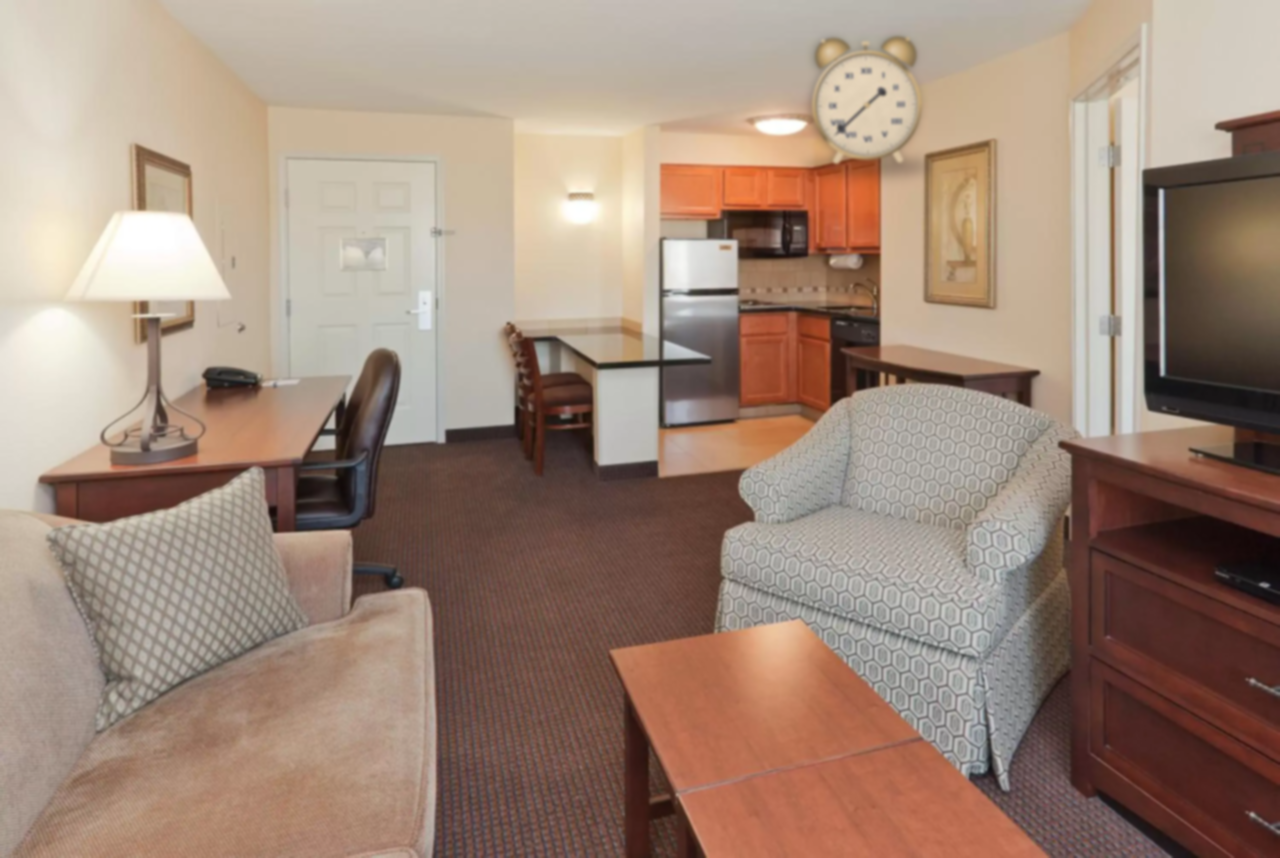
1:38
